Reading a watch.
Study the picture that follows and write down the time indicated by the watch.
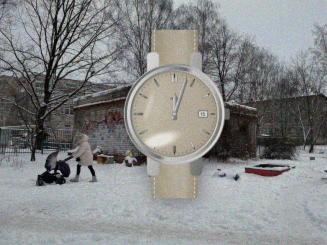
12:03
